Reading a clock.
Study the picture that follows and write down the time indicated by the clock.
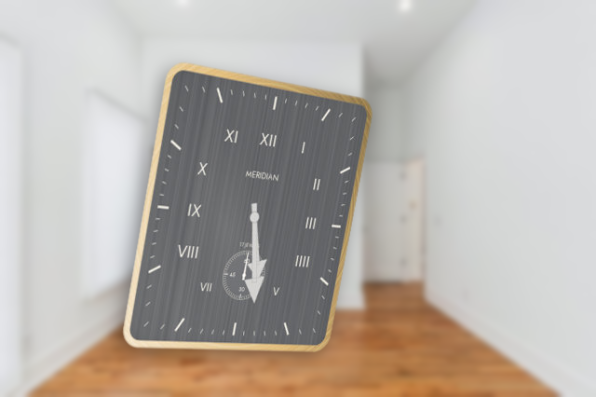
5:28
